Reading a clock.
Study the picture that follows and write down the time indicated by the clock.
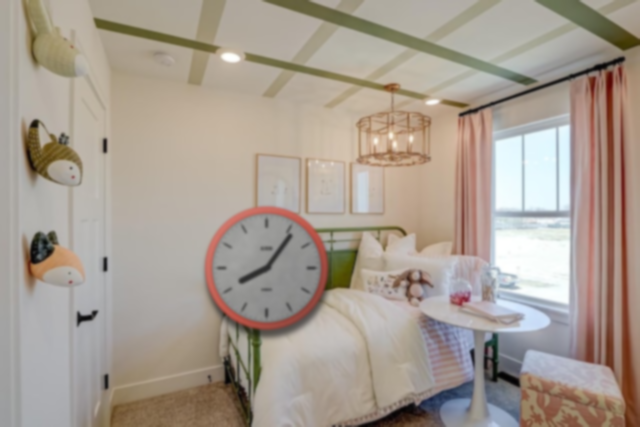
8:06
